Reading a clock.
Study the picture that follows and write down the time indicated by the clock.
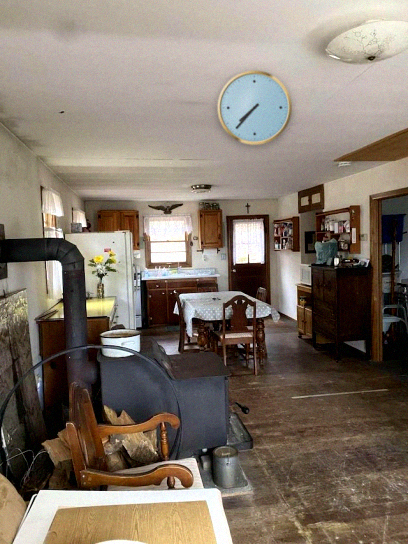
7:37
